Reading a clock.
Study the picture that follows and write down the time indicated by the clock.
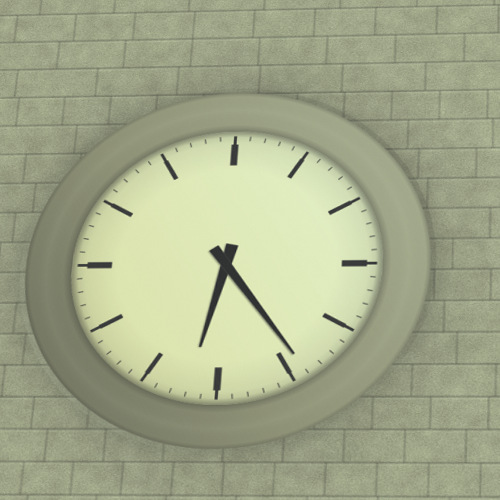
6:24
